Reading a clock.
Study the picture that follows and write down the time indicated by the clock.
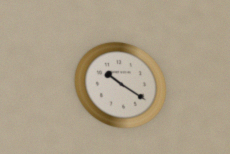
10:21
